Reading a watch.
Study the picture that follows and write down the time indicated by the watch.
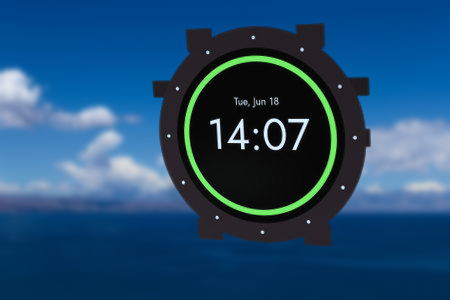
14:07
